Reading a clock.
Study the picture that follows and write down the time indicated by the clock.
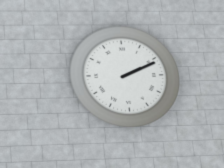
2:11
